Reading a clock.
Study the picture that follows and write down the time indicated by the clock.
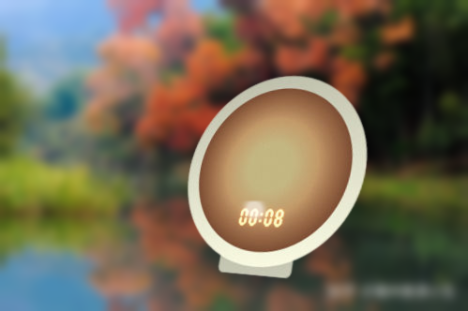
0:08
